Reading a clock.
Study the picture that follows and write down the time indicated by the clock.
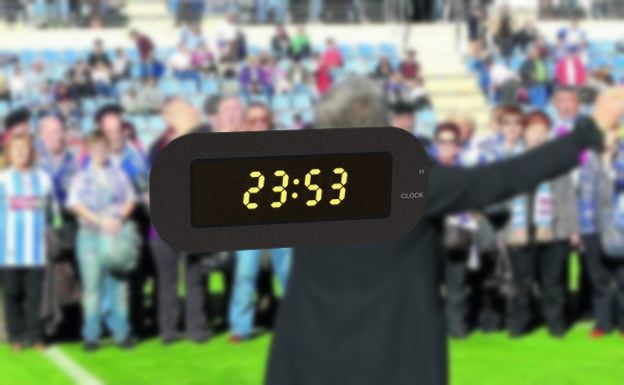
23:53
